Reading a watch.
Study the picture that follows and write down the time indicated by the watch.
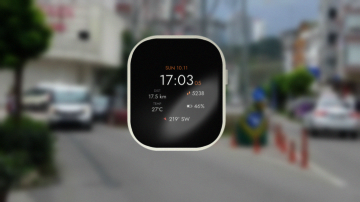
17:03
